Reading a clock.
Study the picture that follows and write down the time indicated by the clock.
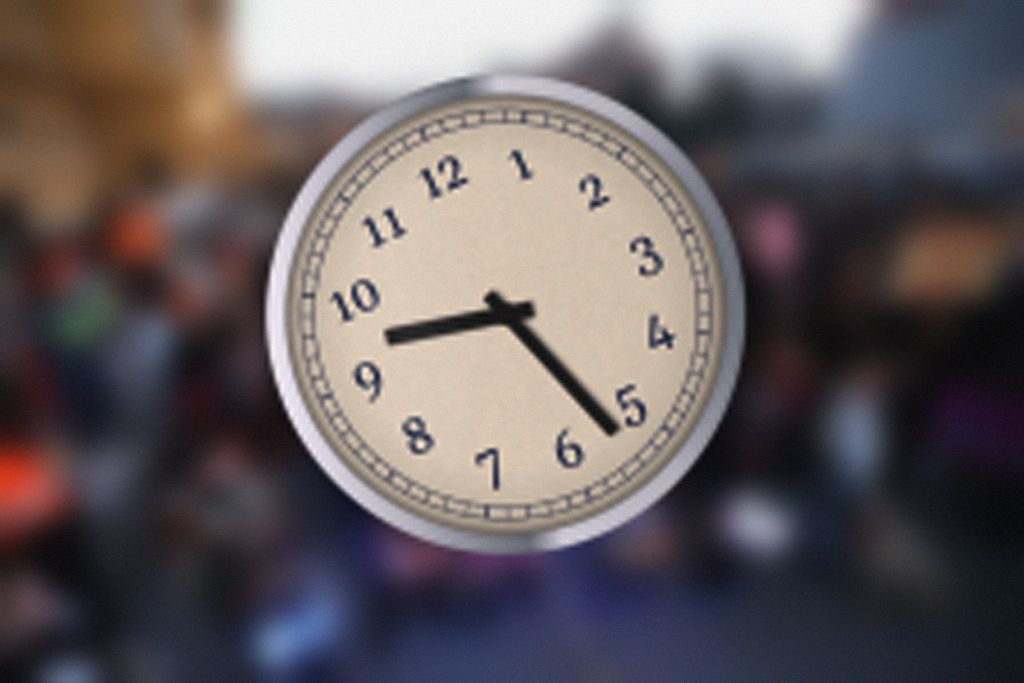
9:27
